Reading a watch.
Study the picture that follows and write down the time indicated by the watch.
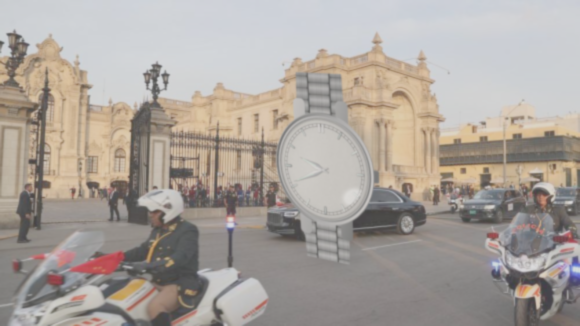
9:41
